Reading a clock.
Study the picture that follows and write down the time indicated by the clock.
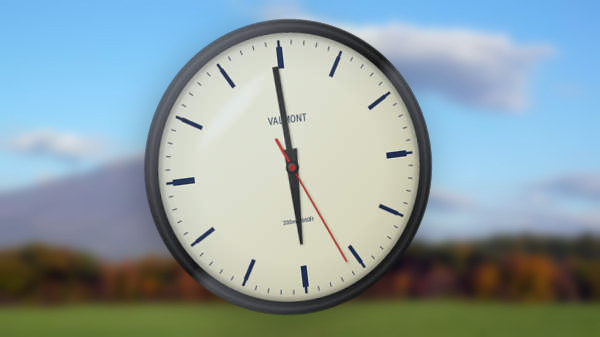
5:59:26
